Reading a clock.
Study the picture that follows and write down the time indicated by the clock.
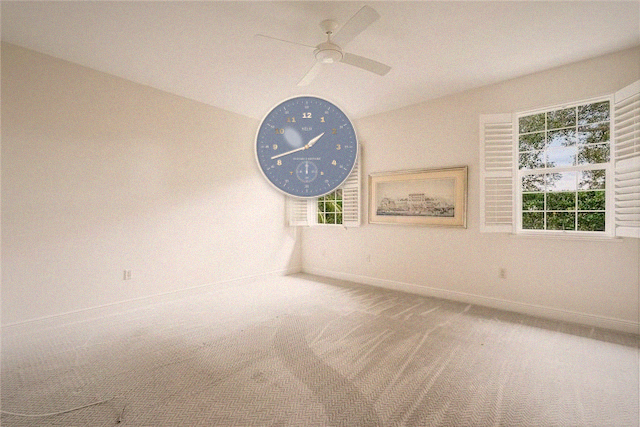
1:42
